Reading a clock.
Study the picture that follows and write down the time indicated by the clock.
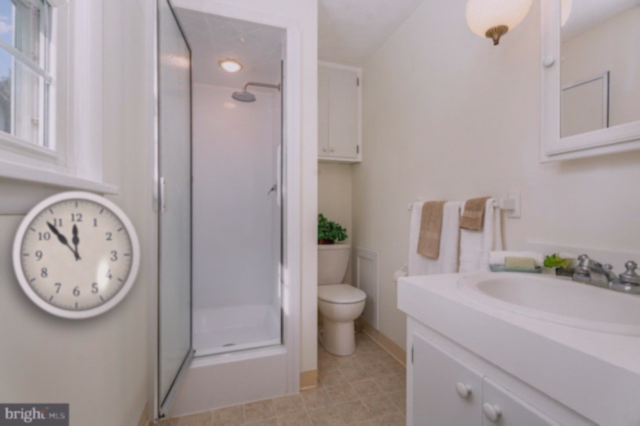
11:53
